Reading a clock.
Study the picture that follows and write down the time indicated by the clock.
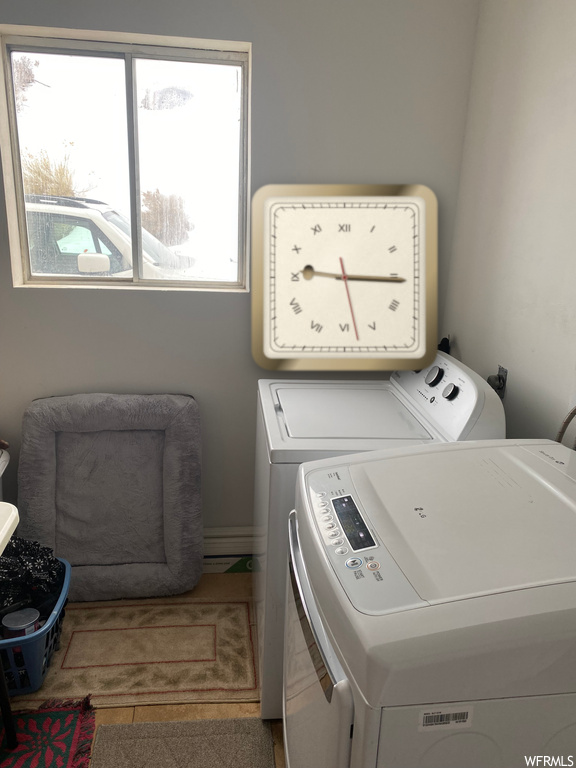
9:15:28
